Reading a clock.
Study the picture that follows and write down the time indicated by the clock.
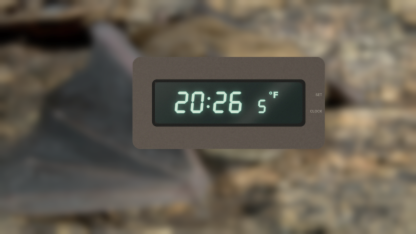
20:26
